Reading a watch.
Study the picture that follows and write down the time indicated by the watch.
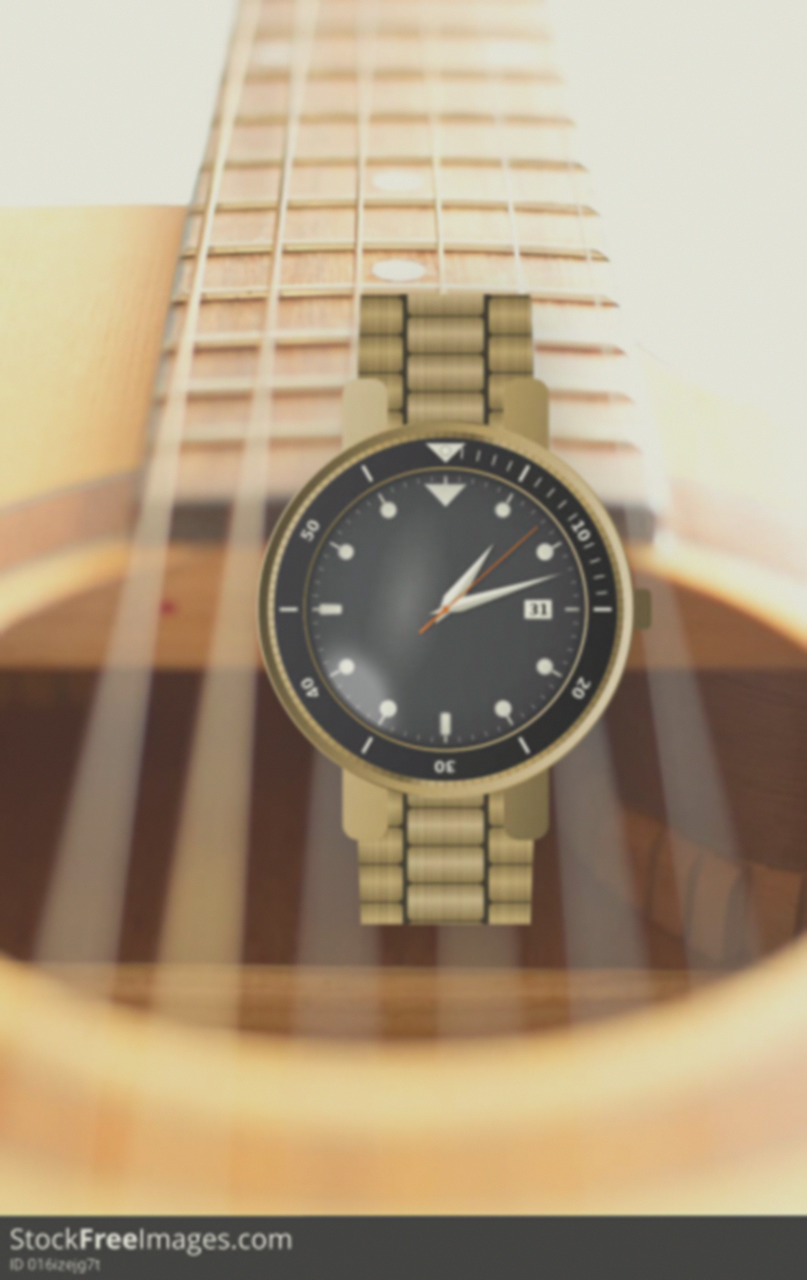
1:12:08
